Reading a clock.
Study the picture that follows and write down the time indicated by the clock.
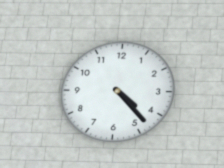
4:23
